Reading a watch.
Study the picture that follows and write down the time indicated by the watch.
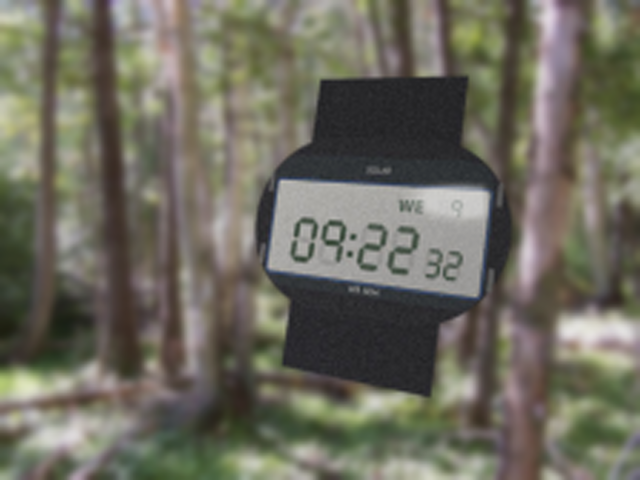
9:22:32
